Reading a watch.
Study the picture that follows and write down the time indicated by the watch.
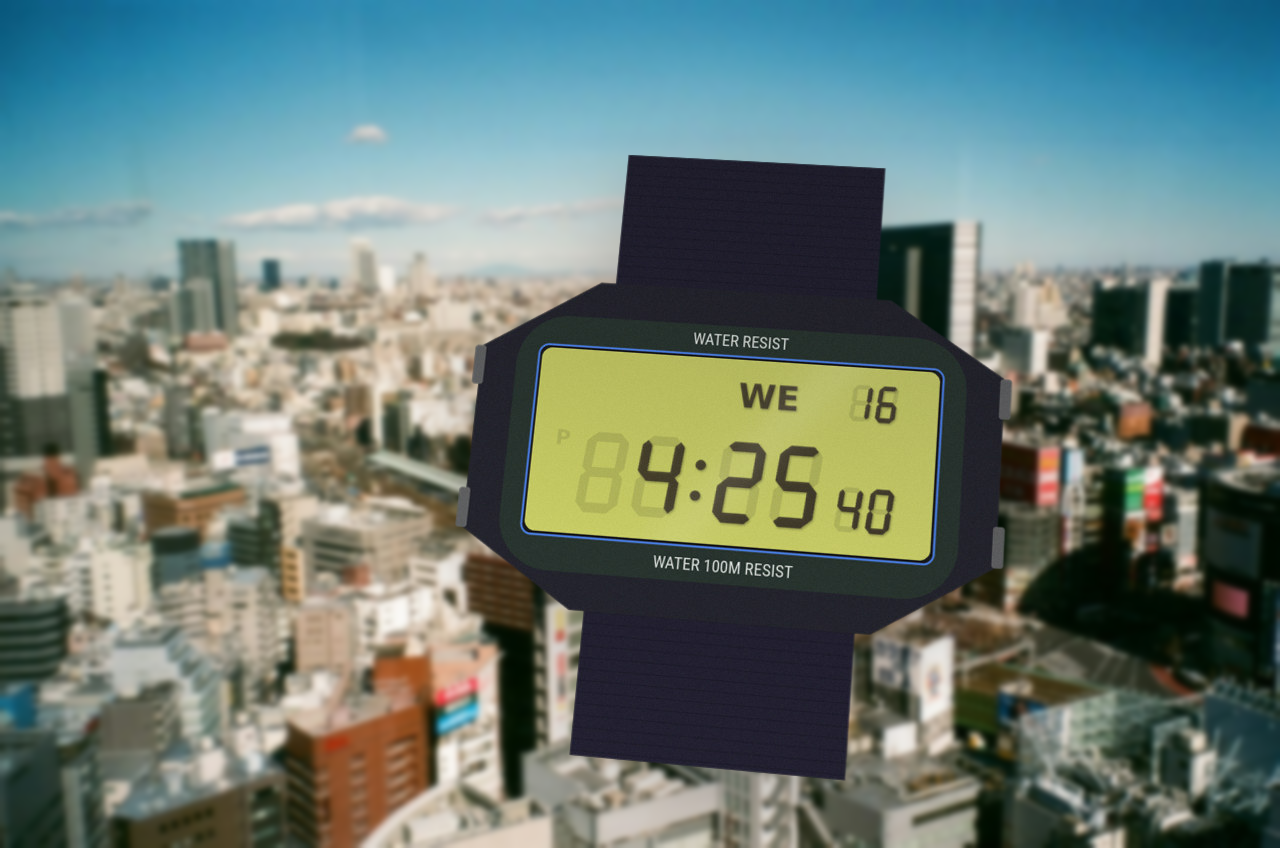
4:25:40
